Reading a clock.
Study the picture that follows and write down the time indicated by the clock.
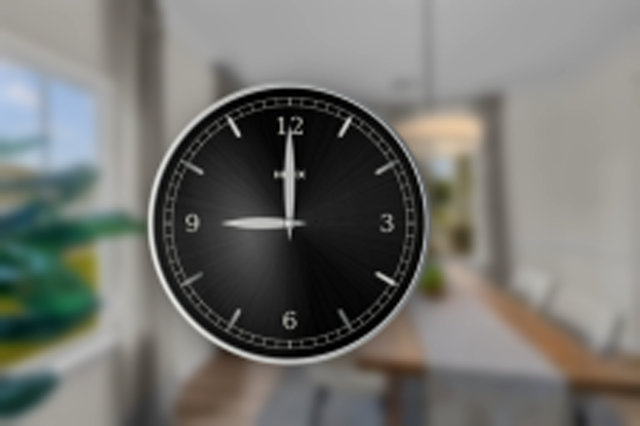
9:00
